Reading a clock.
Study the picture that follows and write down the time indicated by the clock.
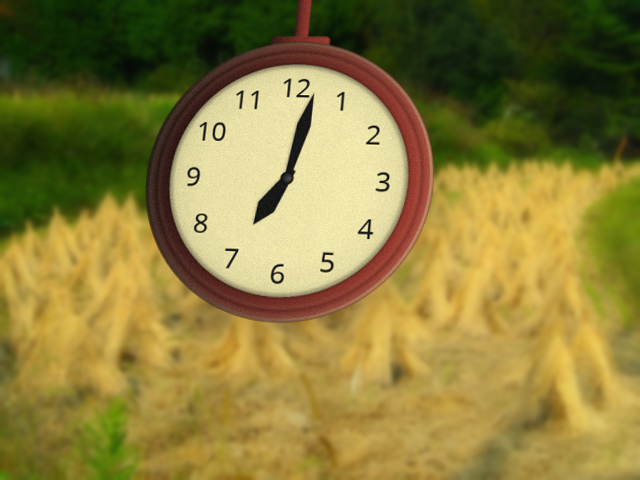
7:02
